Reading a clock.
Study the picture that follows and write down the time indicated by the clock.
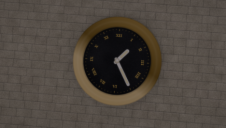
1:25
